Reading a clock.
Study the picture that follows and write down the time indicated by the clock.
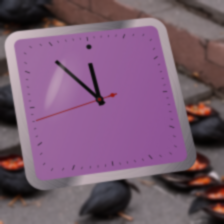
11:53:43
